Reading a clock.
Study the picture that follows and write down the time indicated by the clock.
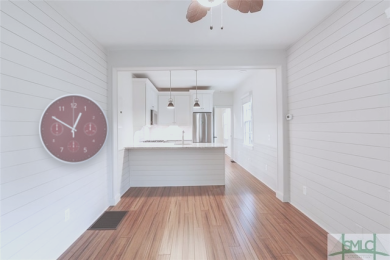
12:50
